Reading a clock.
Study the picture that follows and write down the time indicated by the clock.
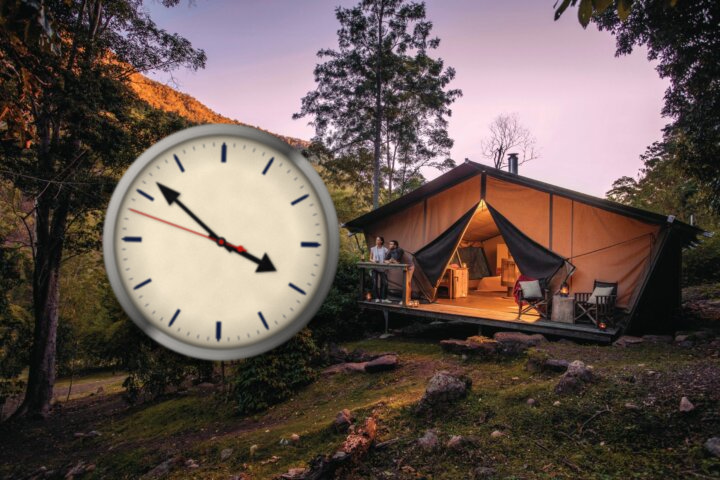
3:51:48
